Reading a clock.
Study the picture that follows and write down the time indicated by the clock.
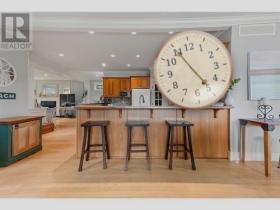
4:55
